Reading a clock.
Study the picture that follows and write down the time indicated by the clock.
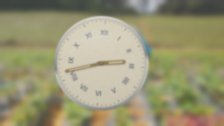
2:42
